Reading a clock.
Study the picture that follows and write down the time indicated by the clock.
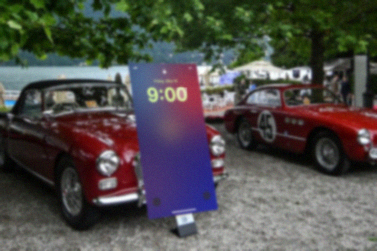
9:00
